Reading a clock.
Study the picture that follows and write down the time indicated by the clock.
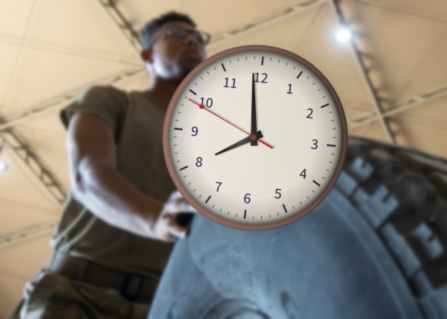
7:58:49
